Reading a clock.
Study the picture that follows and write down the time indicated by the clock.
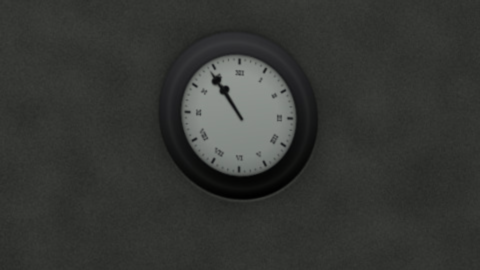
10:54
